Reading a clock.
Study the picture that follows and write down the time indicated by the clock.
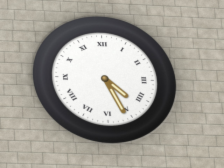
4:26
